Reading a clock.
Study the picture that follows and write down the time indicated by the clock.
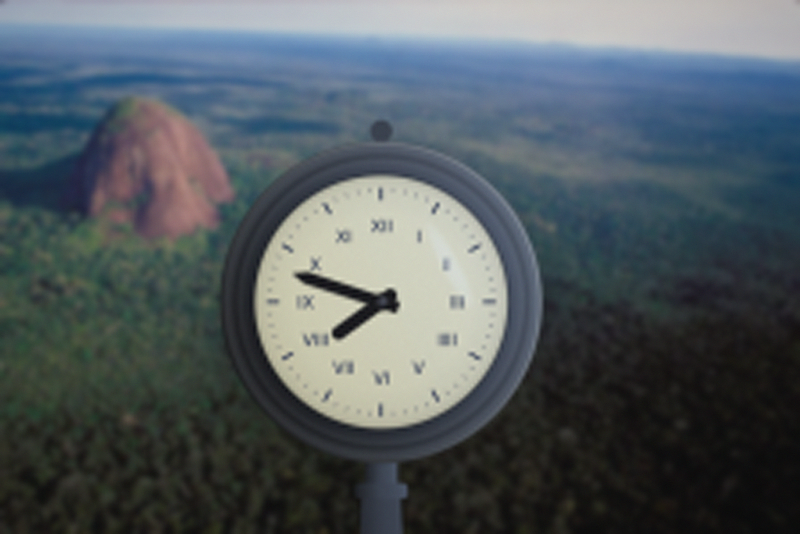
7:48
